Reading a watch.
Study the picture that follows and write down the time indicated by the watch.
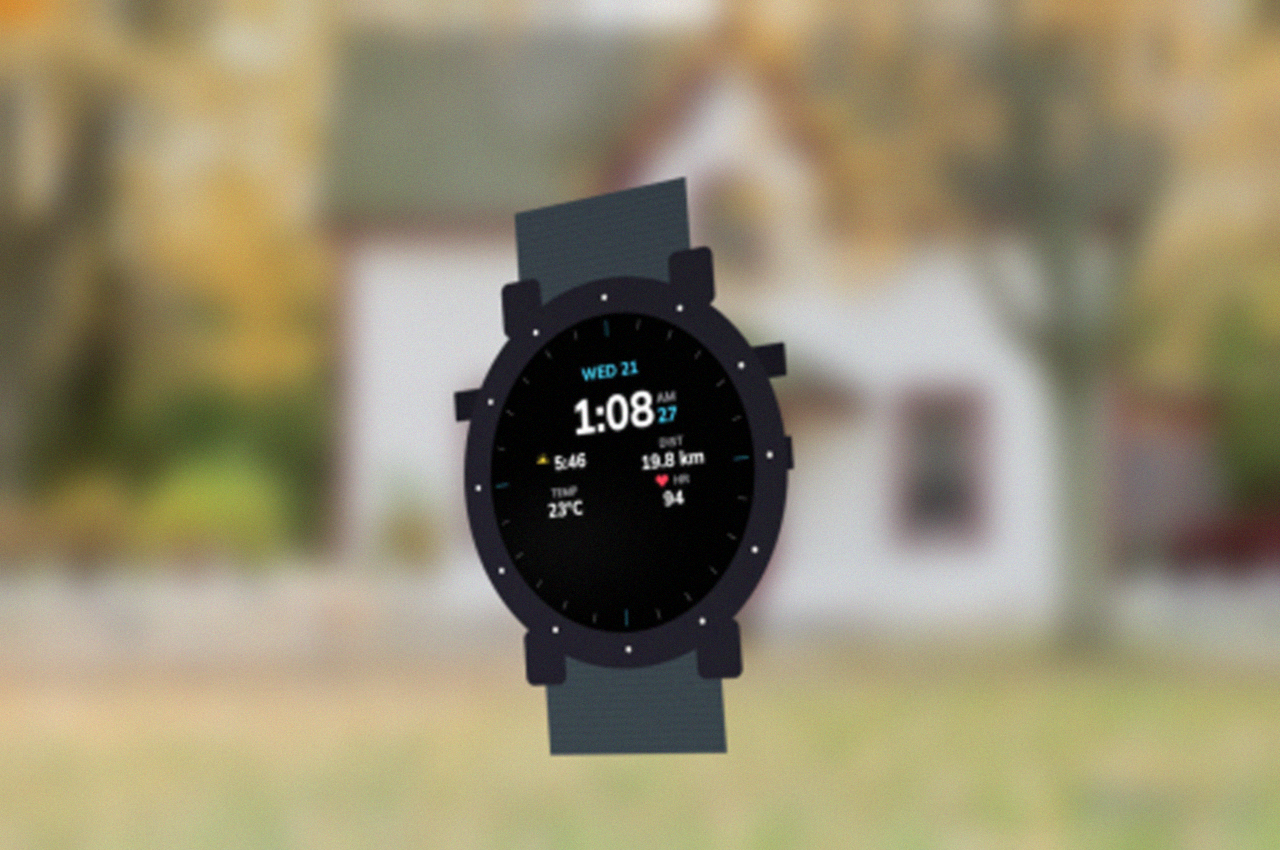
1:08
